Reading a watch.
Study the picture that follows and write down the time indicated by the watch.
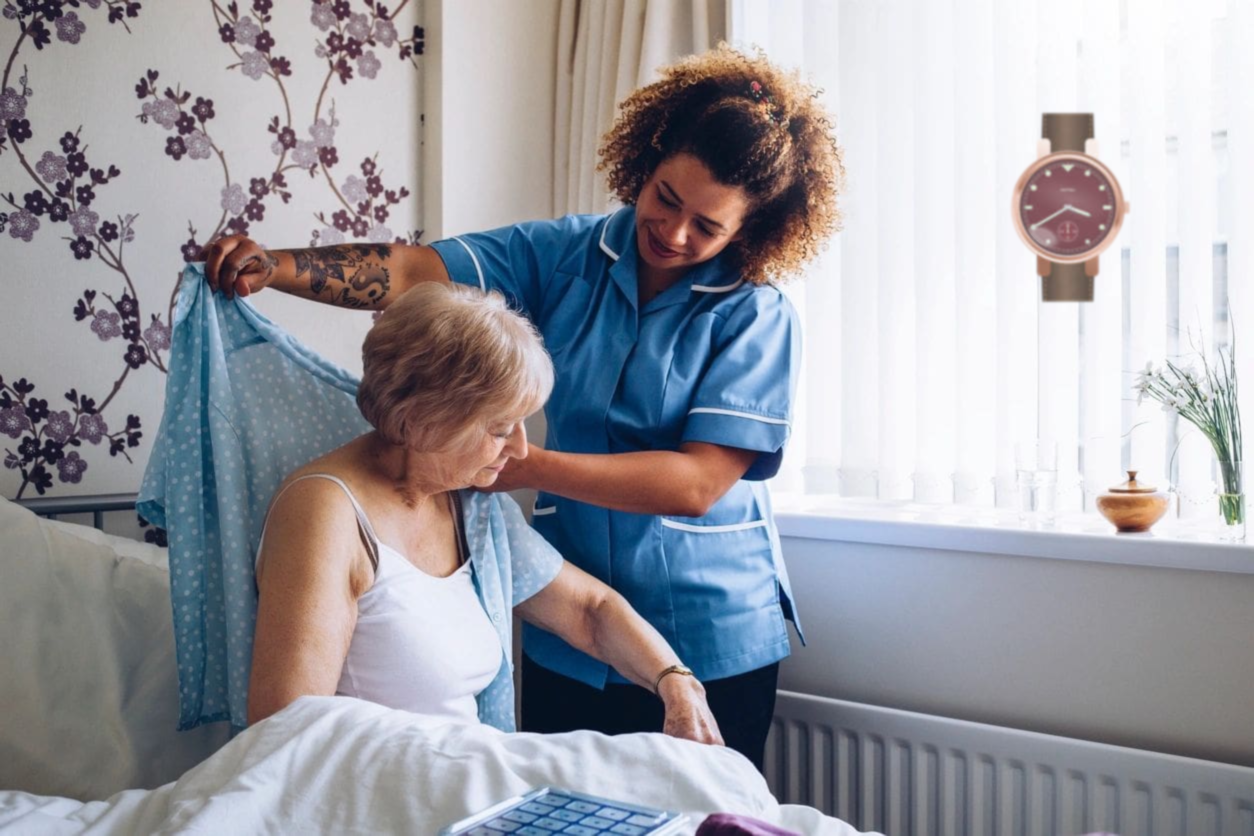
3:40
